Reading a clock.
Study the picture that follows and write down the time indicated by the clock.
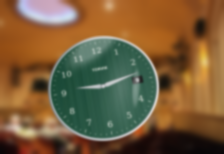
9:13
